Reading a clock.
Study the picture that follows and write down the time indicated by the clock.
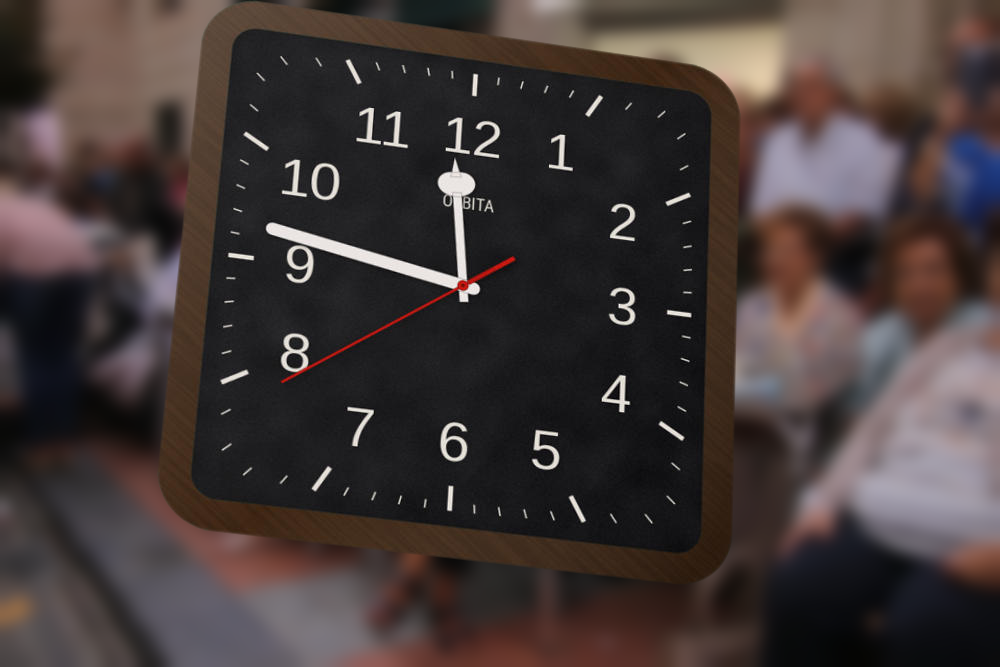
11:46:39
